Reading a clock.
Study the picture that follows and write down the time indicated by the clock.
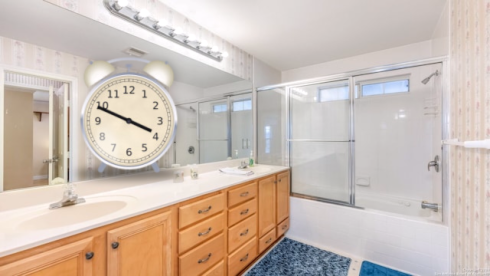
3:49
